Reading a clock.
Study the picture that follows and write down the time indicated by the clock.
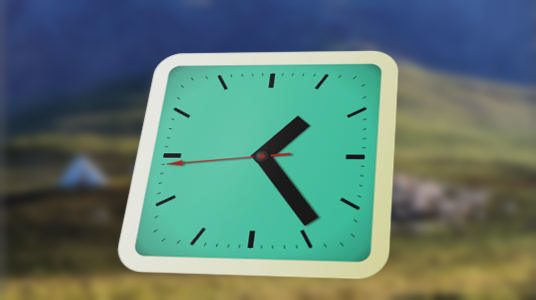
1:23:44
